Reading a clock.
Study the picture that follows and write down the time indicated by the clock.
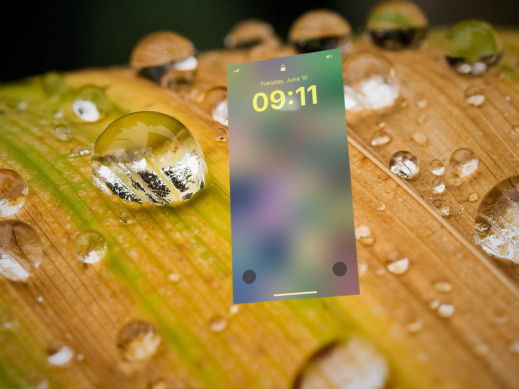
9:11
